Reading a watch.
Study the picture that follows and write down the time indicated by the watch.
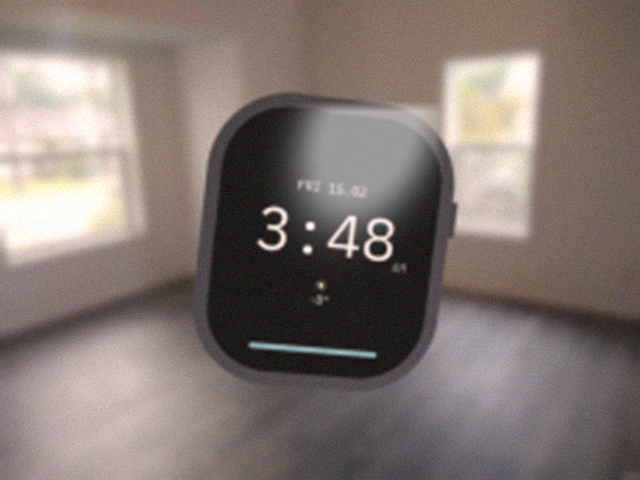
3:48
